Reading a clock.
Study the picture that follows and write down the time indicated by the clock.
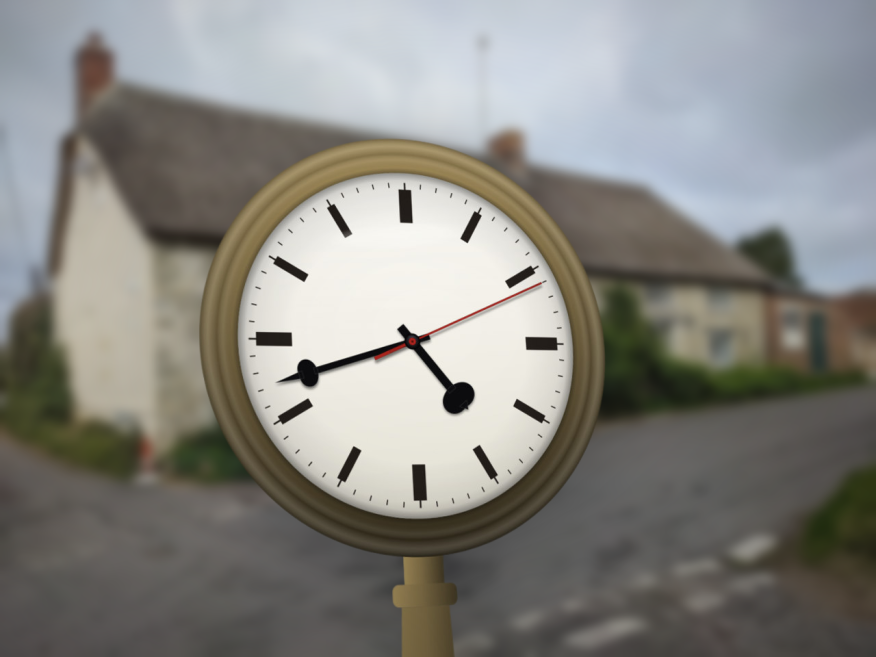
4:42:11
